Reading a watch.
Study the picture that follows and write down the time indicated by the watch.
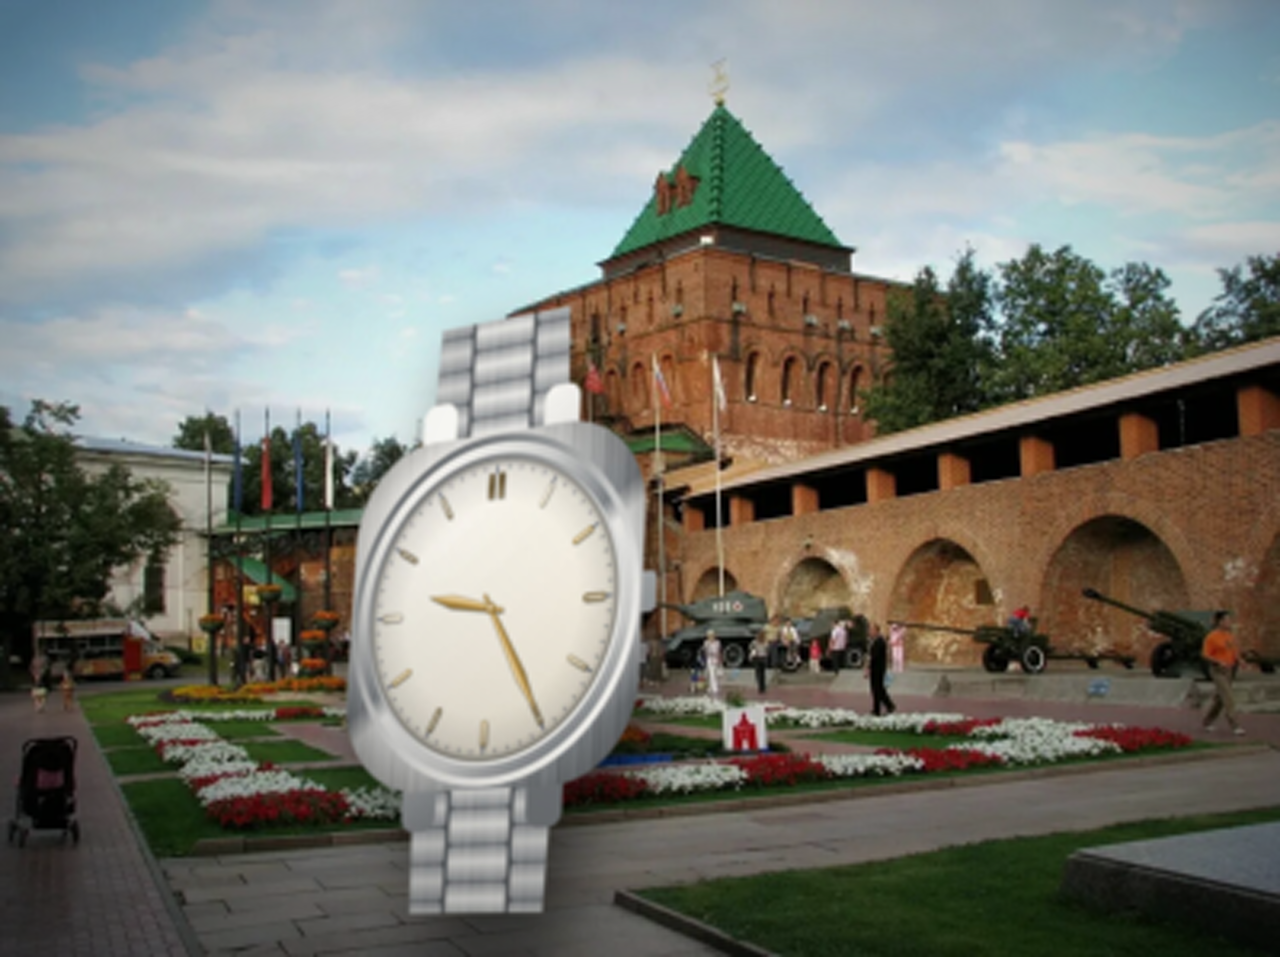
9:25
